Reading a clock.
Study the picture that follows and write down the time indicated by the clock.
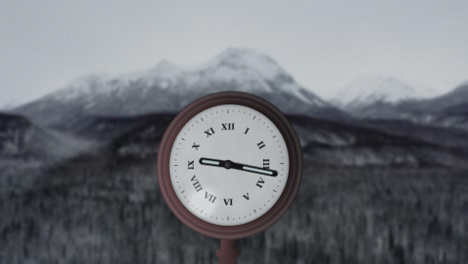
9:17
